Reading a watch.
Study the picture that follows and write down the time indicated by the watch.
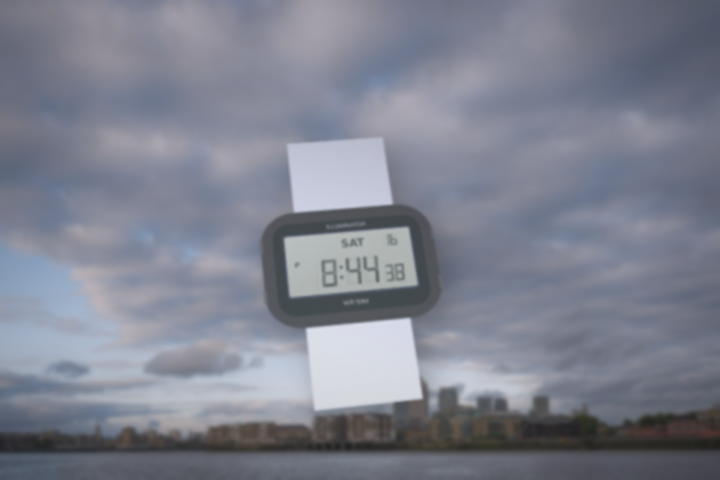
8:44:38
